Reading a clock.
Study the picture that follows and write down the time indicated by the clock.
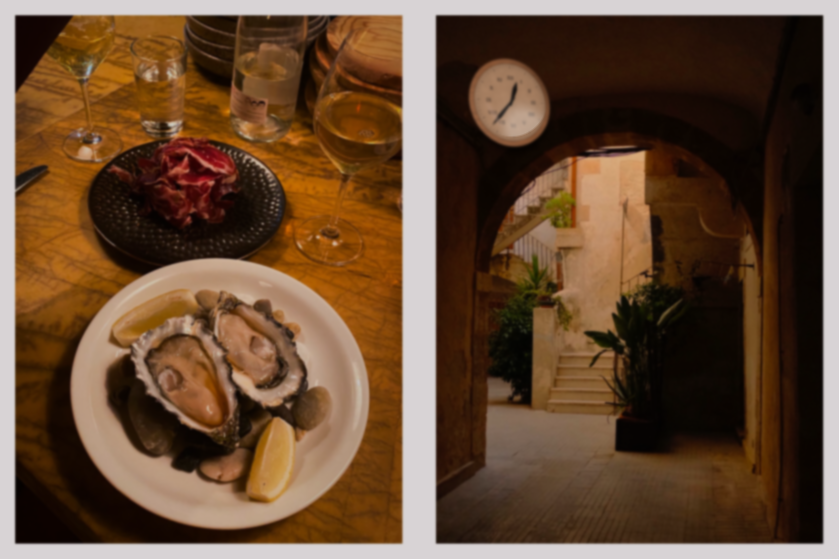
12:37
